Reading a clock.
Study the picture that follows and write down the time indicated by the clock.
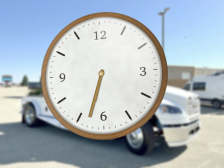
6:33
